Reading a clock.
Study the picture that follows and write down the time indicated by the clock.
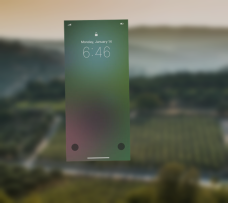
6:46
